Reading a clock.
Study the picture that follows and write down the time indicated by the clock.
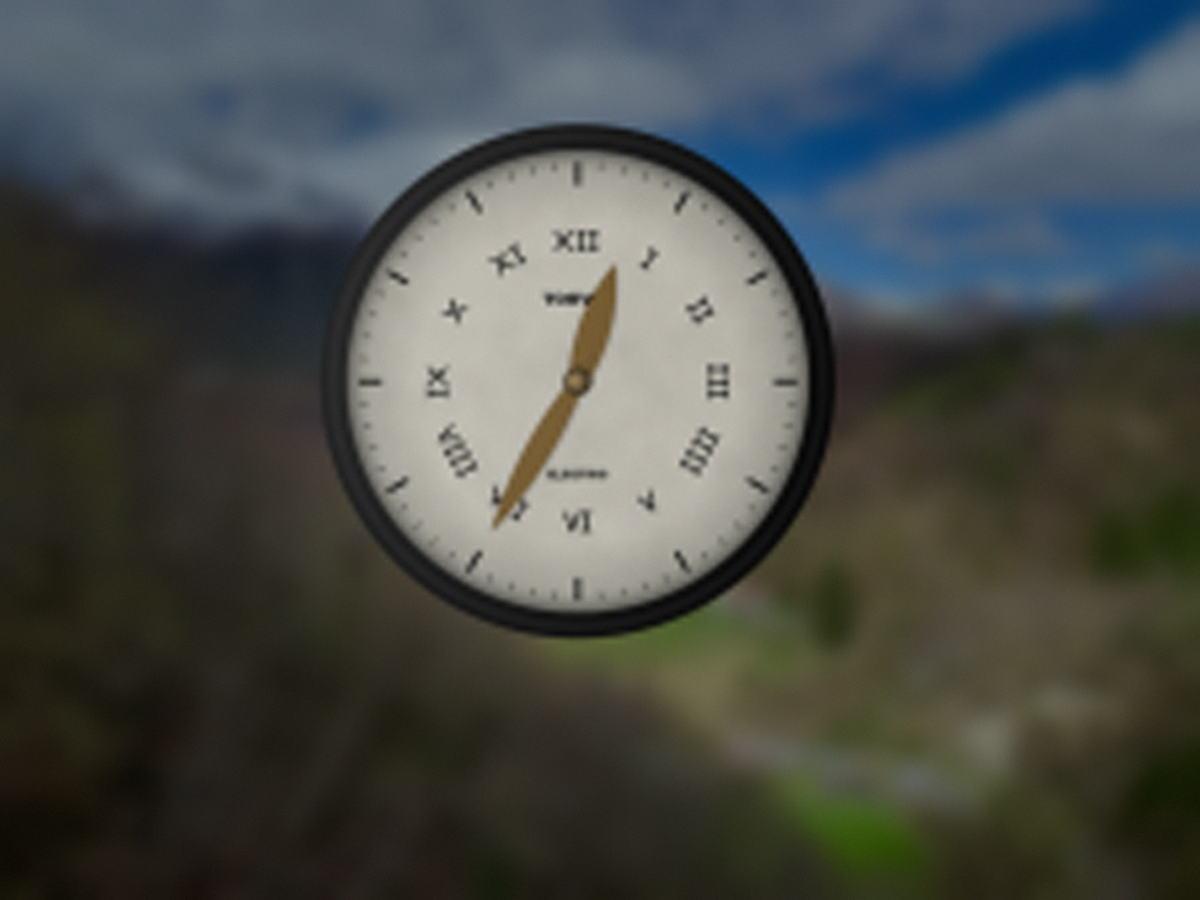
12:35
